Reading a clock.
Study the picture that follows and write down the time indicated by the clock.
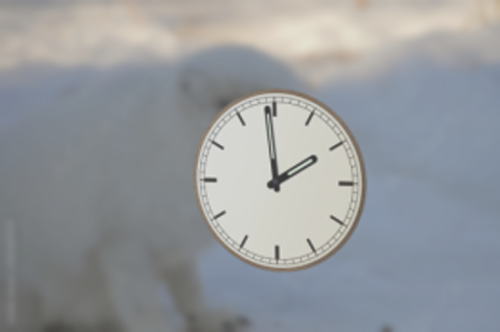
1:59
